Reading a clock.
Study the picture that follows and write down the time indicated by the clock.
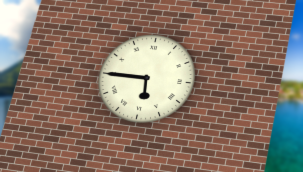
5:45
